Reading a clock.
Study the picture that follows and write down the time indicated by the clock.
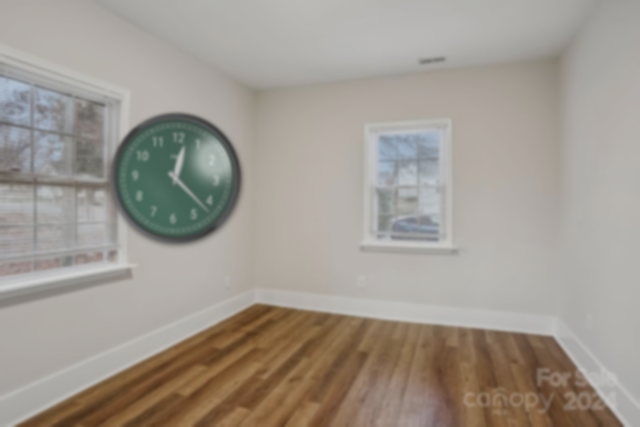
12:22
